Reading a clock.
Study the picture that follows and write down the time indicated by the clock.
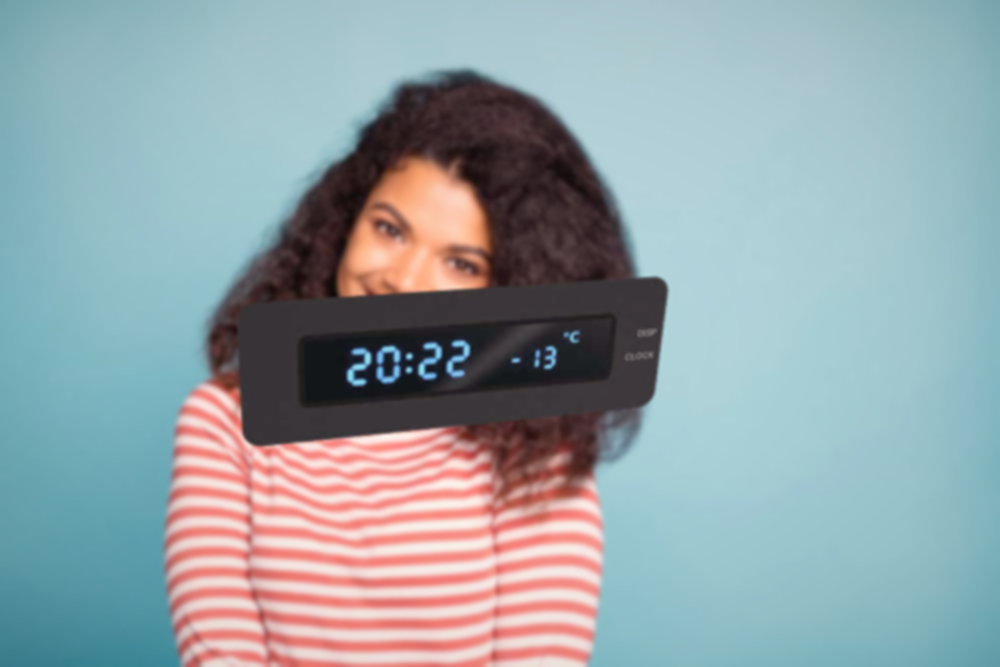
20:22
